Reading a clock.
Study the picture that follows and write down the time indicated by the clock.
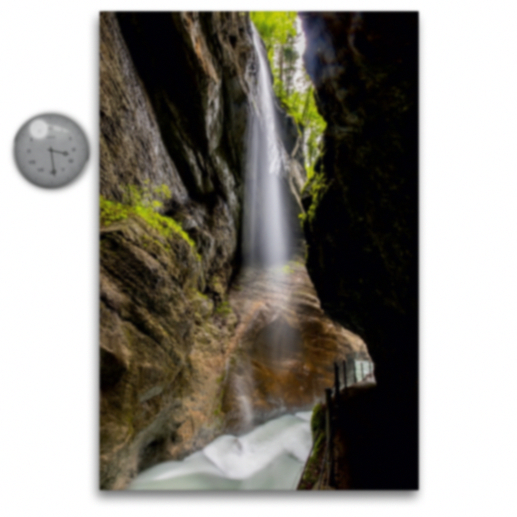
3:29
